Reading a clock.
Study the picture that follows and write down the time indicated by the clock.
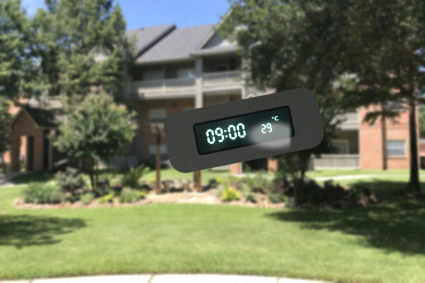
9:00
